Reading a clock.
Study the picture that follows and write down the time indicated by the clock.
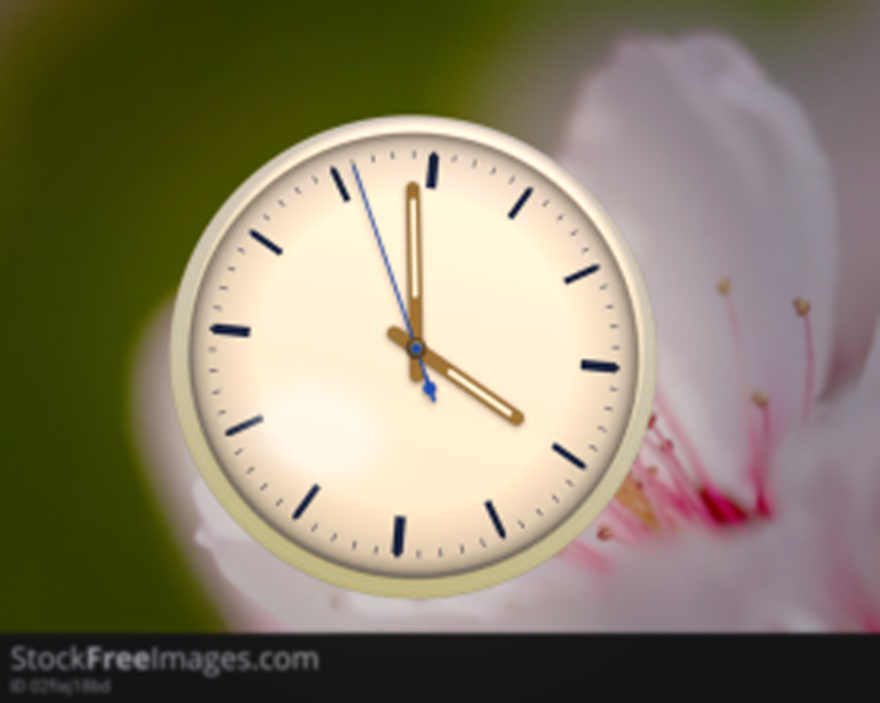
3:58:56
